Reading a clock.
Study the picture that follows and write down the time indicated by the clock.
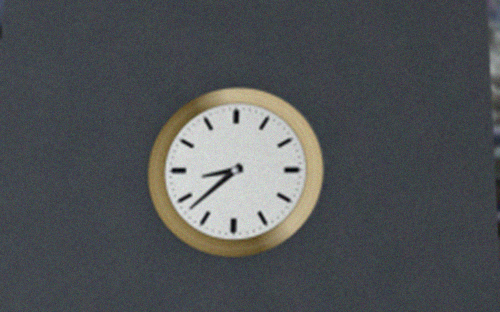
8:38
